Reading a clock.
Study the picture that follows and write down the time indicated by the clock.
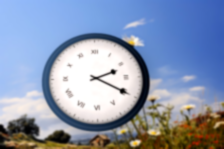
2:20
